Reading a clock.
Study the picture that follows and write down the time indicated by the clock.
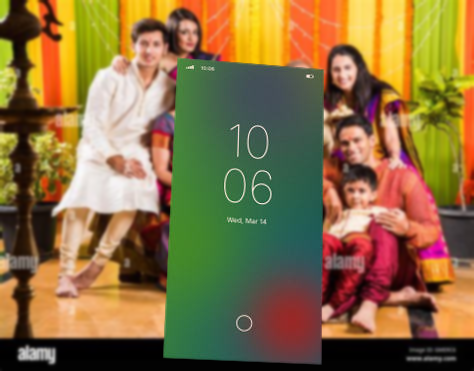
10:06
